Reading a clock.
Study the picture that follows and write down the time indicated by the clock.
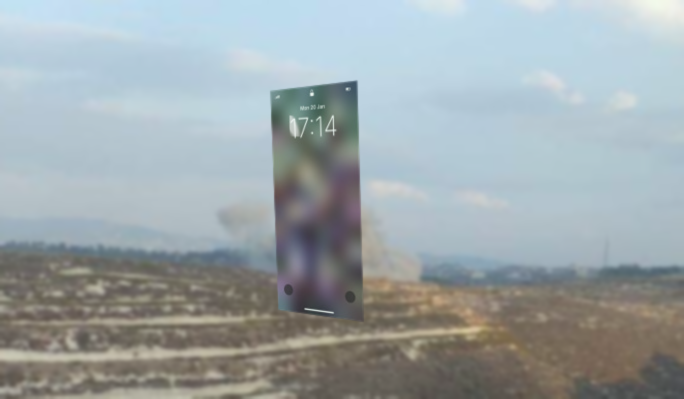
17:14
